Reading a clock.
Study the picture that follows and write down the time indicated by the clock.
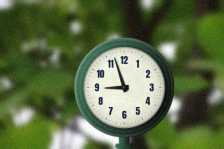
8:57
